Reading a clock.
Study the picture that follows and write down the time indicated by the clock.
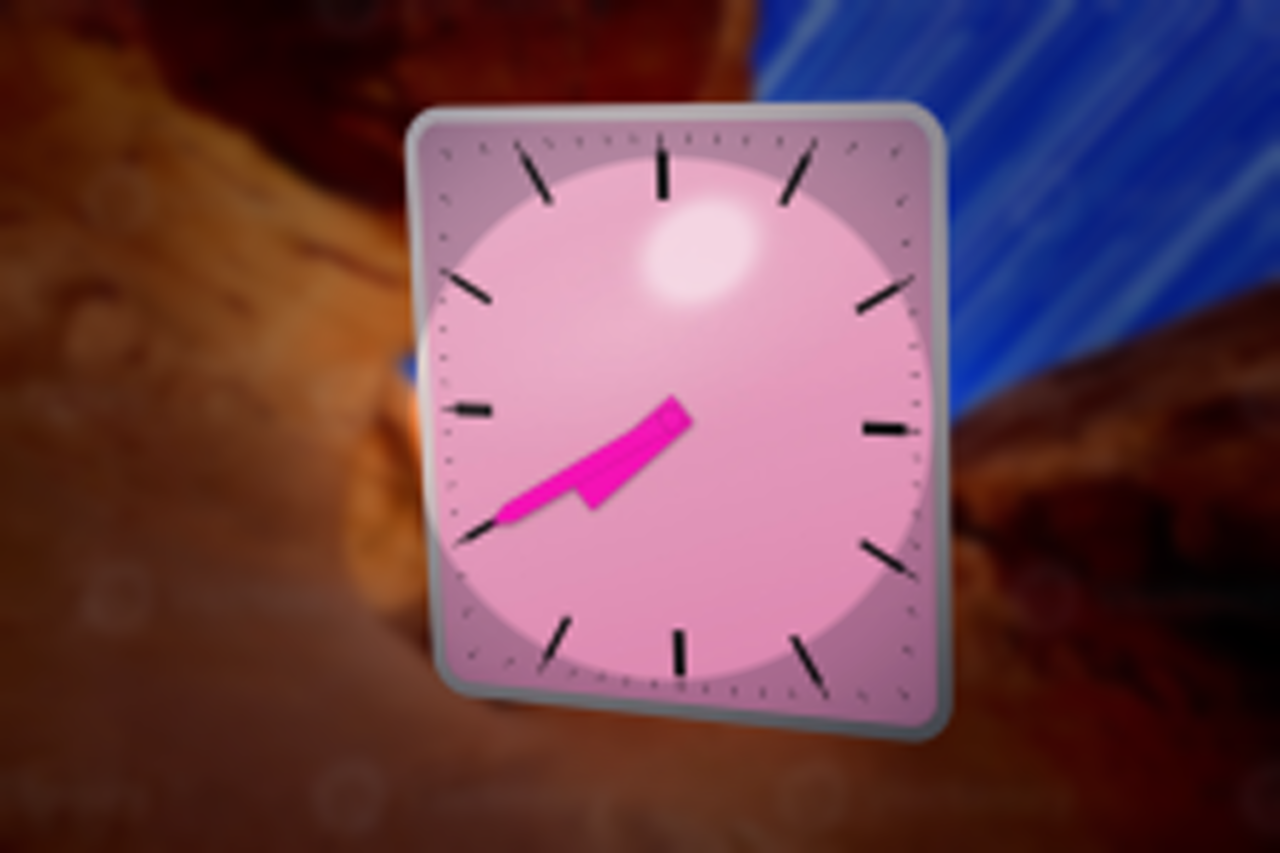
7:40
